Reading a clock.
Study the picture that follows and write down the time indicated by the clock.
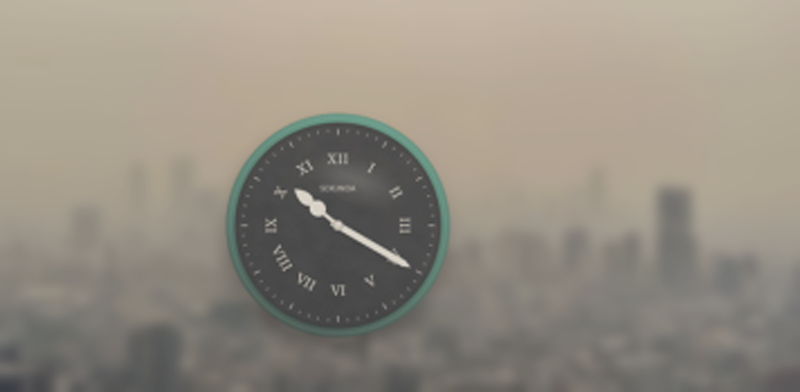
10:20
